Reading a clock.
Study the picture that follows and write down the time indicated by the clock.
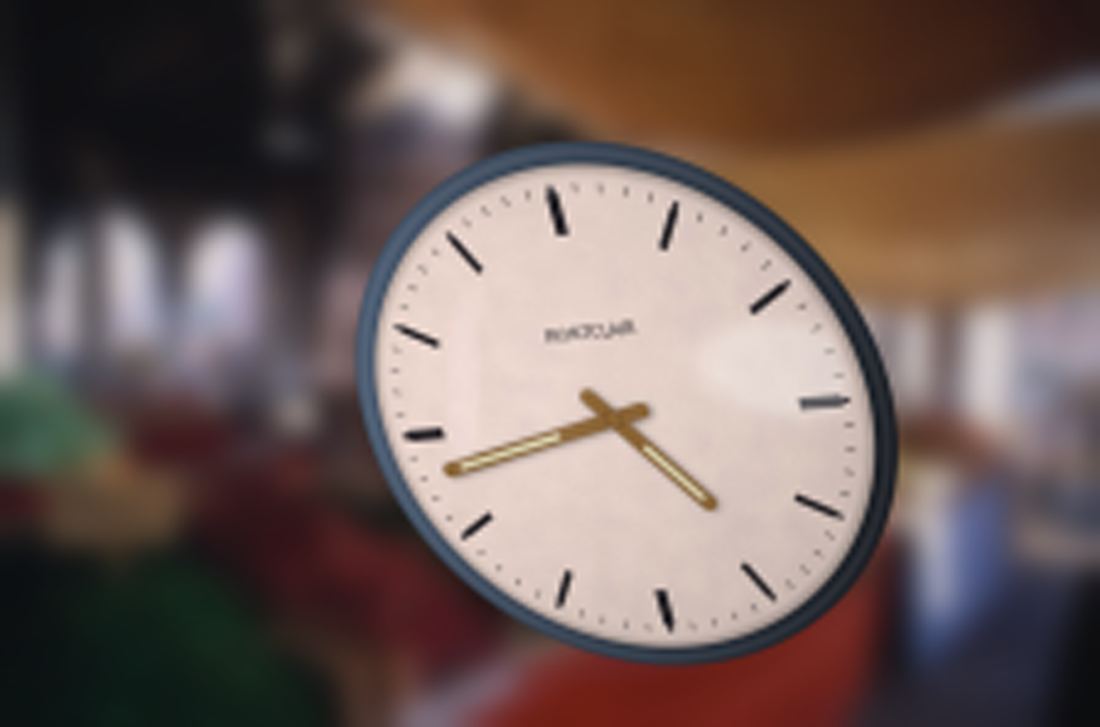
4:43
